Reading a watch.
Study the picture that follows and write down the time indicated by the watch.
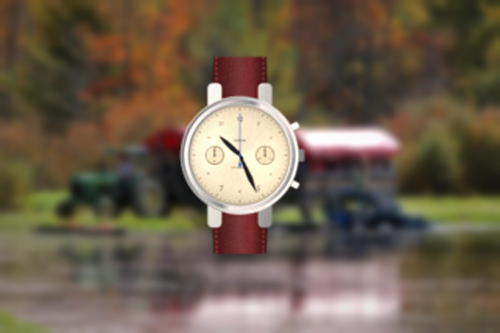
10:26
